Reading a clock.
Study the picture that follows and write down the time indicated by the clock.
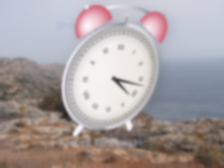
4:17
